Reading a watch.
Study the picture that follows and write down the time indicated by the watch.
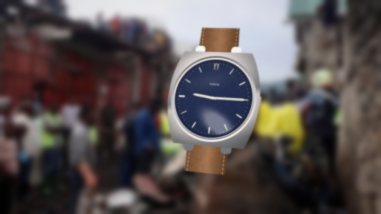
9:15
